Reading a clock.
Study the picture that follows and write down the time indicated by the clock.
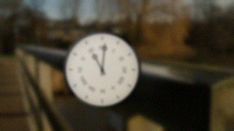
11:01
